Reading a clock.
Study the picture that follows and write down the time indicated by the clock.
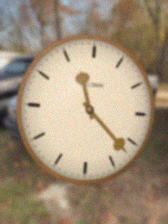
11:22
